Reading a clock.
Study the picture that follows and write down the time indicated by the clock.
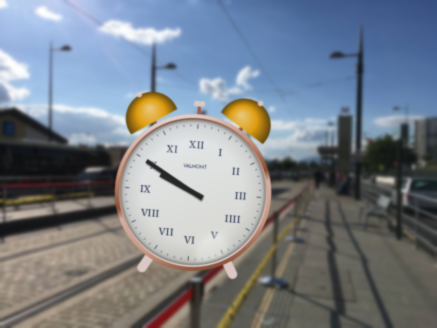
9:50
